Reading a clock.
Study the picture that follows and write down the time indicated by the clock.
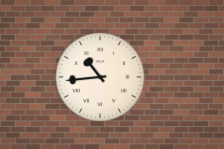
10:44
